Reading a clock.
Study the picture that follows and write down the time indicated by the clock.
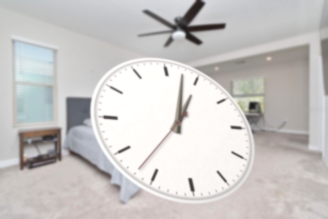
1:02:37
